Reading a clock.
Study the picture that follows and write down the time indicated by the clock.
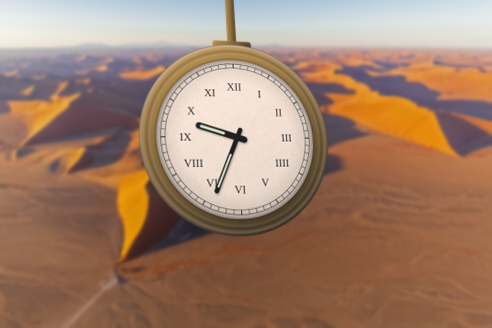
9:34
